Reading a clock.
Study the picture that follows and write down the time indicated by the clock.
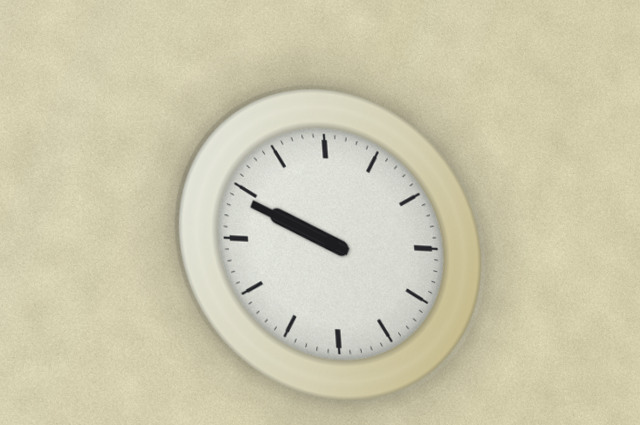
9:49
